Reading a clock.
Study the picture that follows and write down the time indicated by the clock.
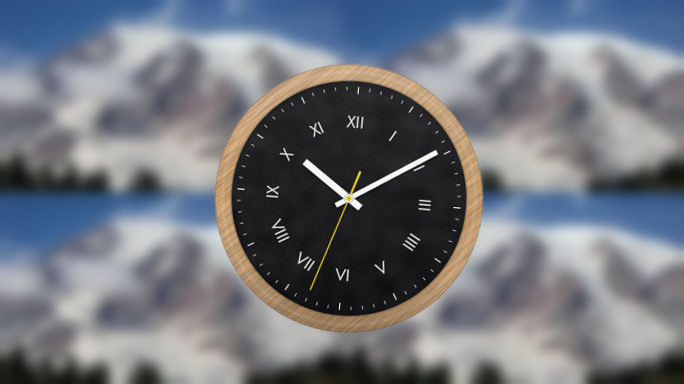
10:09:33
